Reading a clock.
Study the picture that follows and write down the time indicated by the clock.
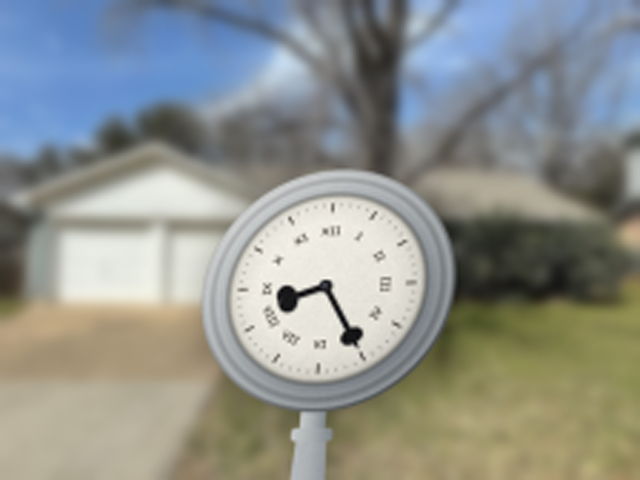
8:25
